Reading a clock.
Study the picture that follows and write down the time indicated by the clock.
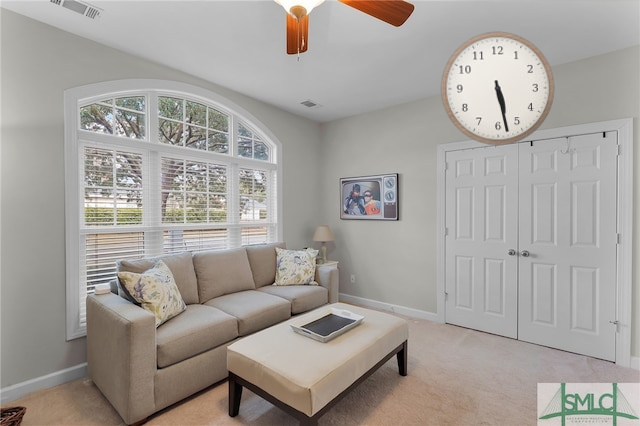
5:28
